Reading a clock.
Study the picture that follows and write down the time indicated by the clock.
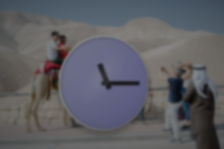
11:15
